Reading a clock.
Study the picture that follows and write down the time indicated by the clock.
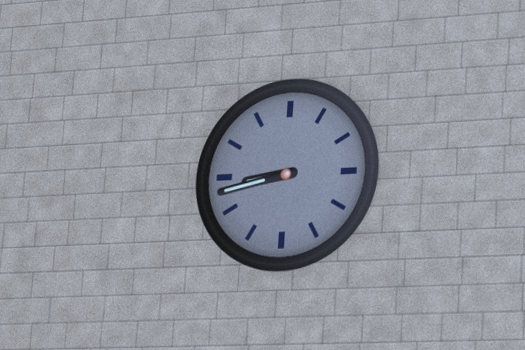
8:43
